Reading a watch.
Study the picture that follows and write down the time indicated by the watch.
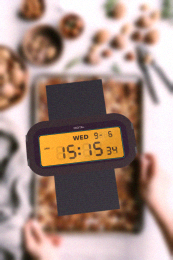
15:15:34
